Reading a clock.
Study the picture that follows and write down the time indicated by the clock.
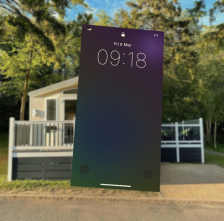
9:18
